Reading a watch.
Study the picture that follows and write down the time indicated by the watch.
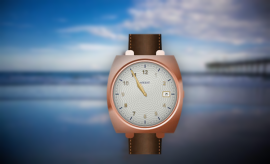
10:55
